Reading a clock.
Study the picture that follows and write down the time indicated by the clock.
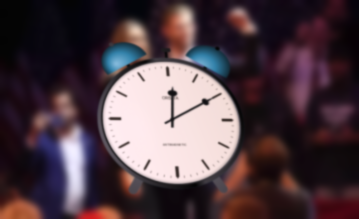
12:10
